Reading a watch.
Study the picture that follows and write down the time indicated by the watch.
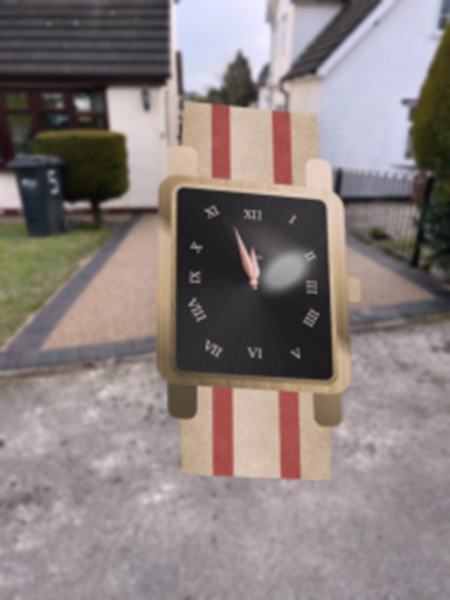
11:57
